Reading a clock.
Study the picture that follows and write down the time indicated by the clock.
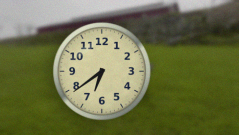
6:39
